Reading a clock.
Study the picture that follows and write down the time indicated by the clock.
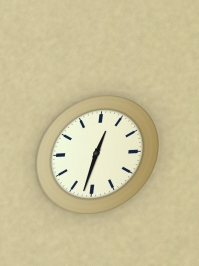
12:32
